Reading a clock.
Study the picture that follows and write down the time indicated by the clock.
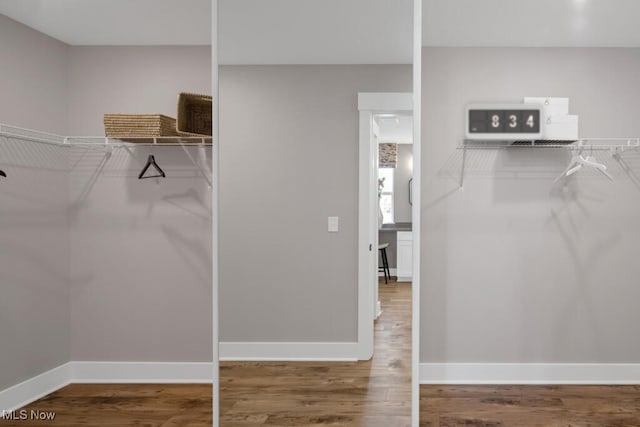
8:34
